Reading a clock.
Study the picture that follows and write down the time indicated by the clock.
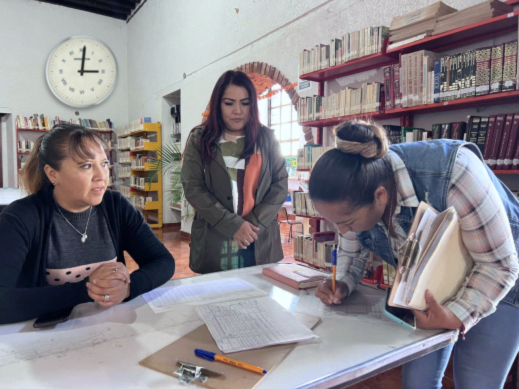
3:01
